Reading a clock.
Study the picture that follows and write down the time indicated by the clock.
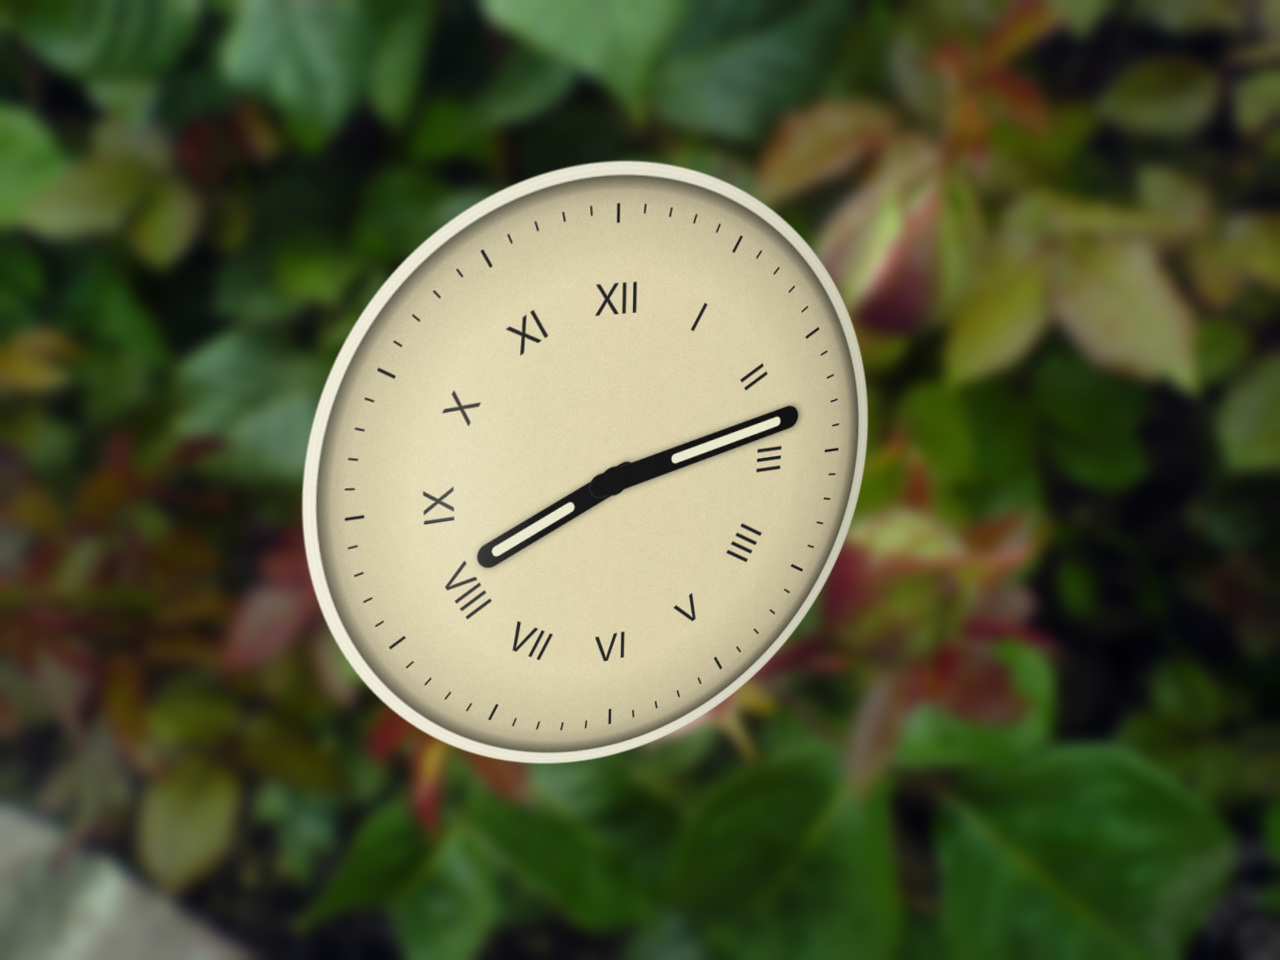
8:13
